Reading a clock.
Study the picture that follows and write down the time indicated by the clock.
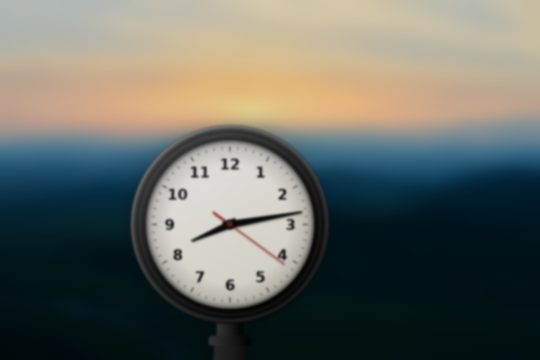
8:13:21
